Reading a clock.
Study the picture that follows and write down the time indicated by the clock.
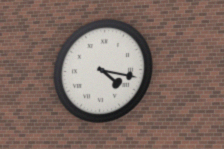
4:17
